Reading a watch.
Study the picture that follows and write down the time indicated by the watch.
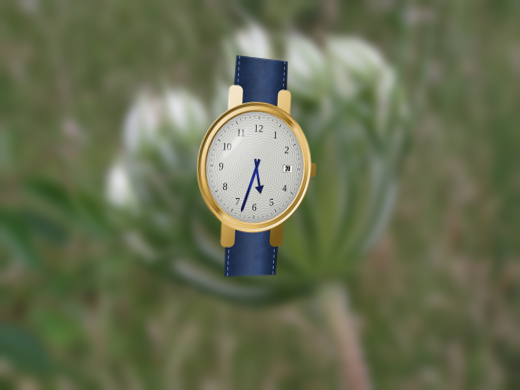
5:33
